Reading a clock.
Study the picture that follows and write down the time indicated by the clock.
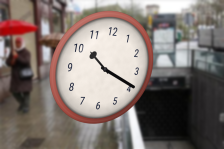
10:19
